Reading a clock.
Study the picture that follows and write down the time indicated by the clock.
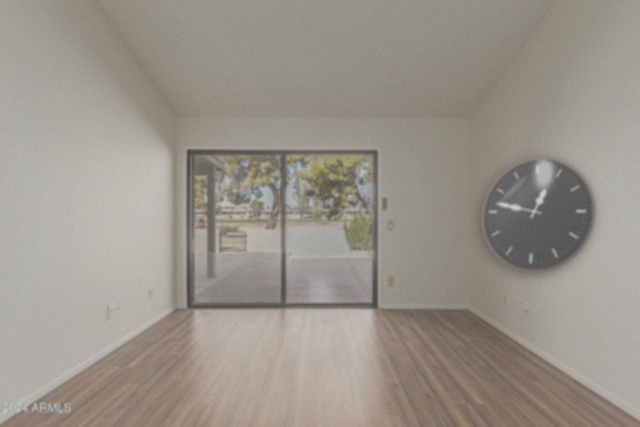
12:47
